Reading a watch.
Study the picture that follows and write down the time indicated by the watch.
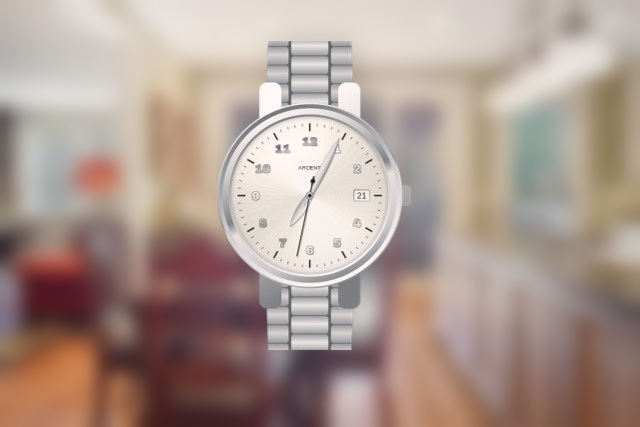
7:04:32
